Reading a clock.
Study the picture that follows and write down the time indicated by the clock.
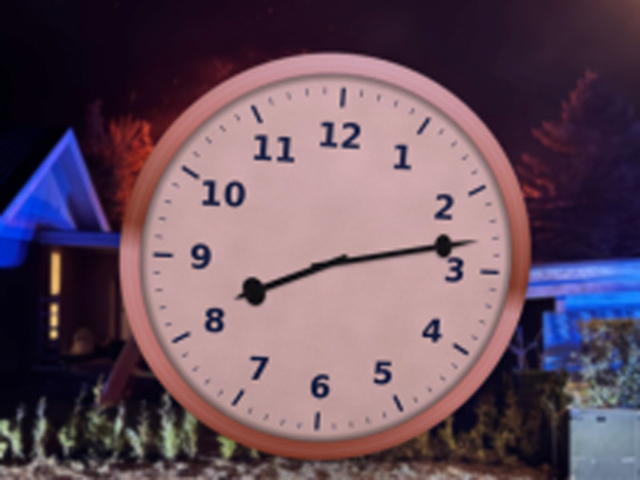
8:13
